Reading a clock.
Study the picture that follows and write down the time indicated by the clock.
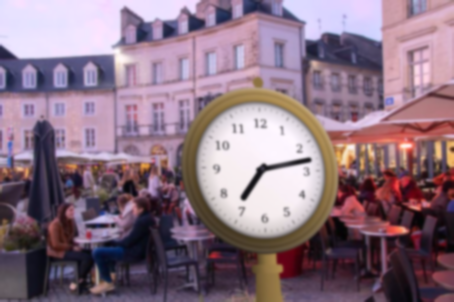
7:13
